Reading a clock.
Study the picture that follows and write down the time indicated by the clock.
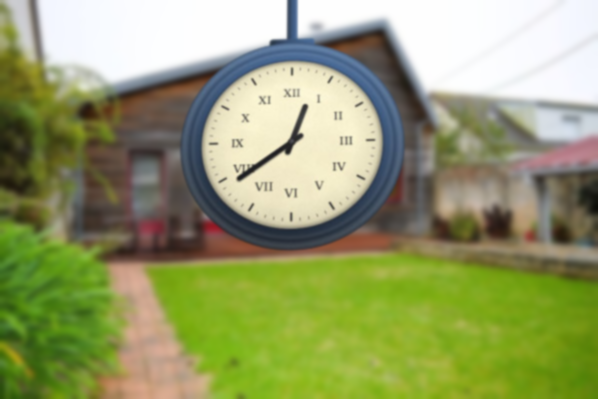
12:39
